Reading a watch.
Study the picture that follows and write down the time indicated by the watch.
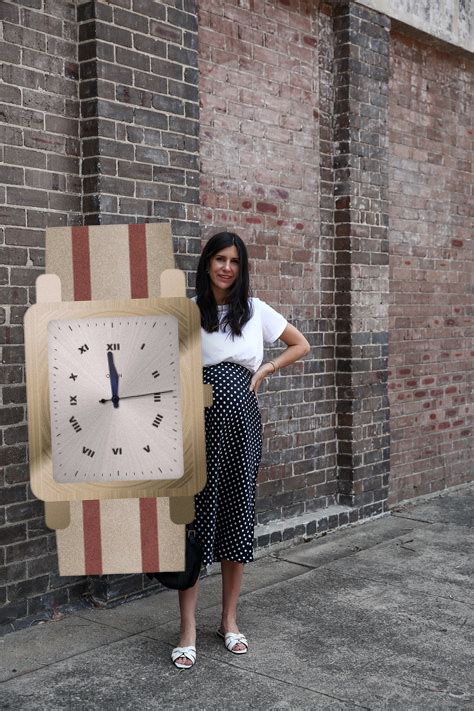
11:59:14
